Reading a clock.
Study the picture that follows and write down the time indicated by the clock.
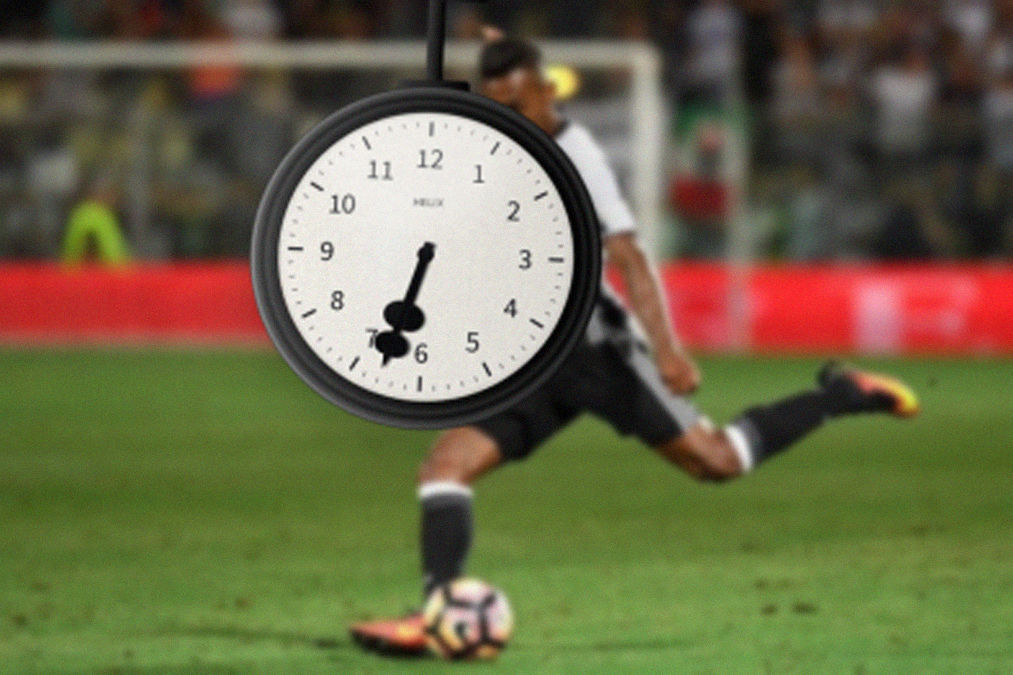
6:33
